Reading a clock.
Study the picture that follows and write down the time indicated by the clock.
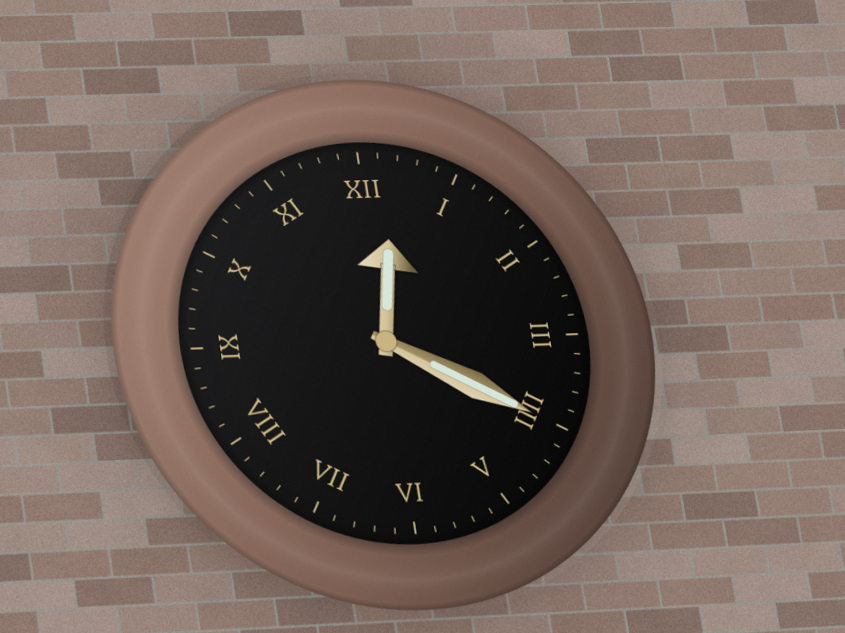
12:20
